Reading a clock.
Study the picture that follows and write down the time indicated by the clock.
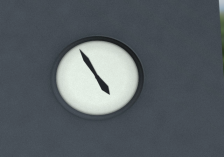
4:55
